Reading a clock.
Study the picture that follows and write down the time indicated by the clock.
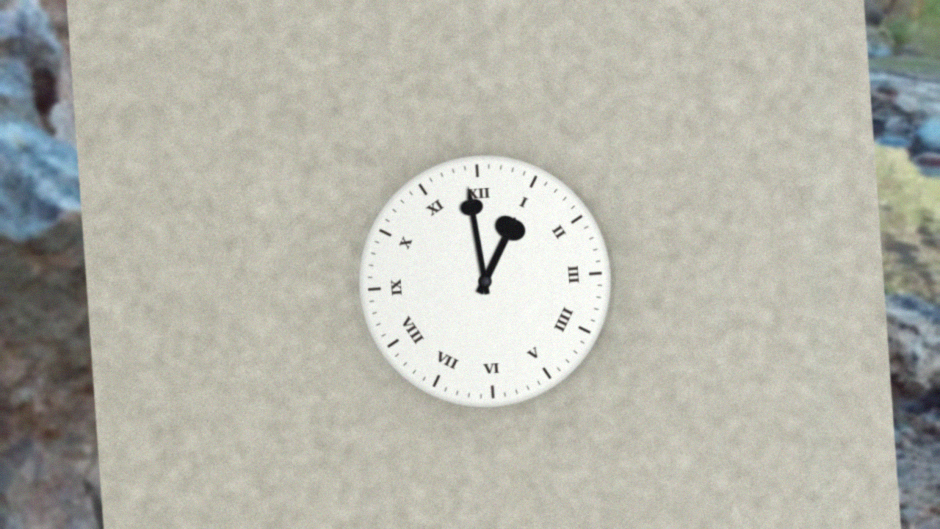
12:59
